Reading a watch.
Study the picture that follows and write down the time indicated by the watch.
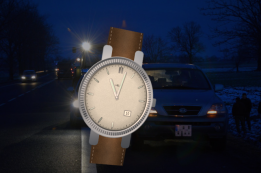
11:02
